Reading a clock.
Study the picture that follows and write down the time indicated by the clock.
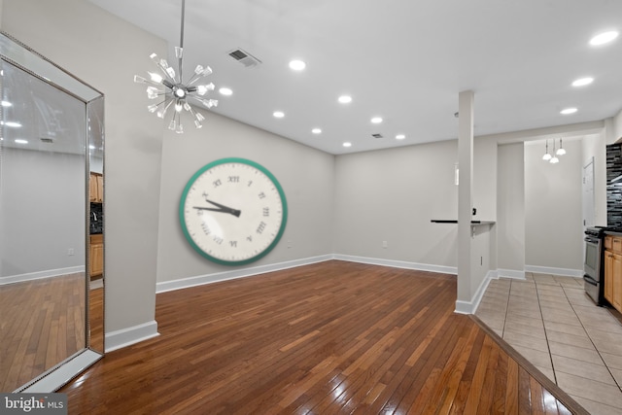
9:46
